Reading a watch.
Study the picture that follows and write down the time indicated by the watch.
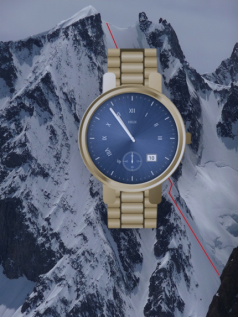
10:54
